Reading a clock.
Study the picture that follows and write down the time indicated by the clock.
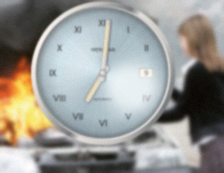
7:01
